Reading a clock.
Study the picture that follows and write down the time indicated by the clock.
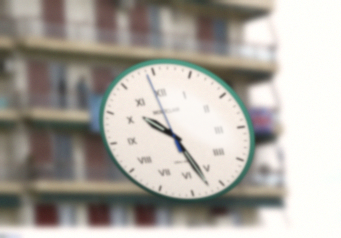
10:26:59
